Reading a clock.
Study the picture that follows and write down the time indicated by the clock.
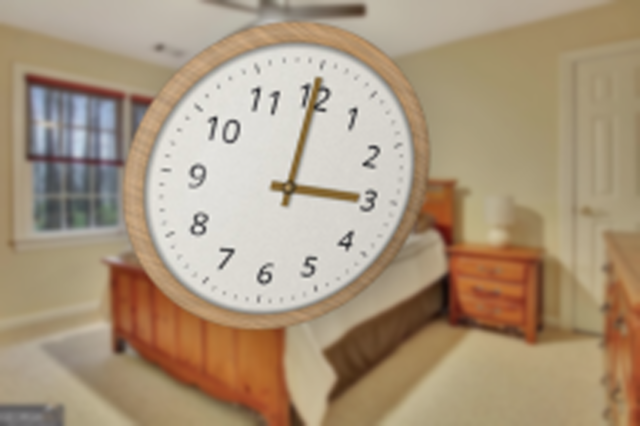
3:00
